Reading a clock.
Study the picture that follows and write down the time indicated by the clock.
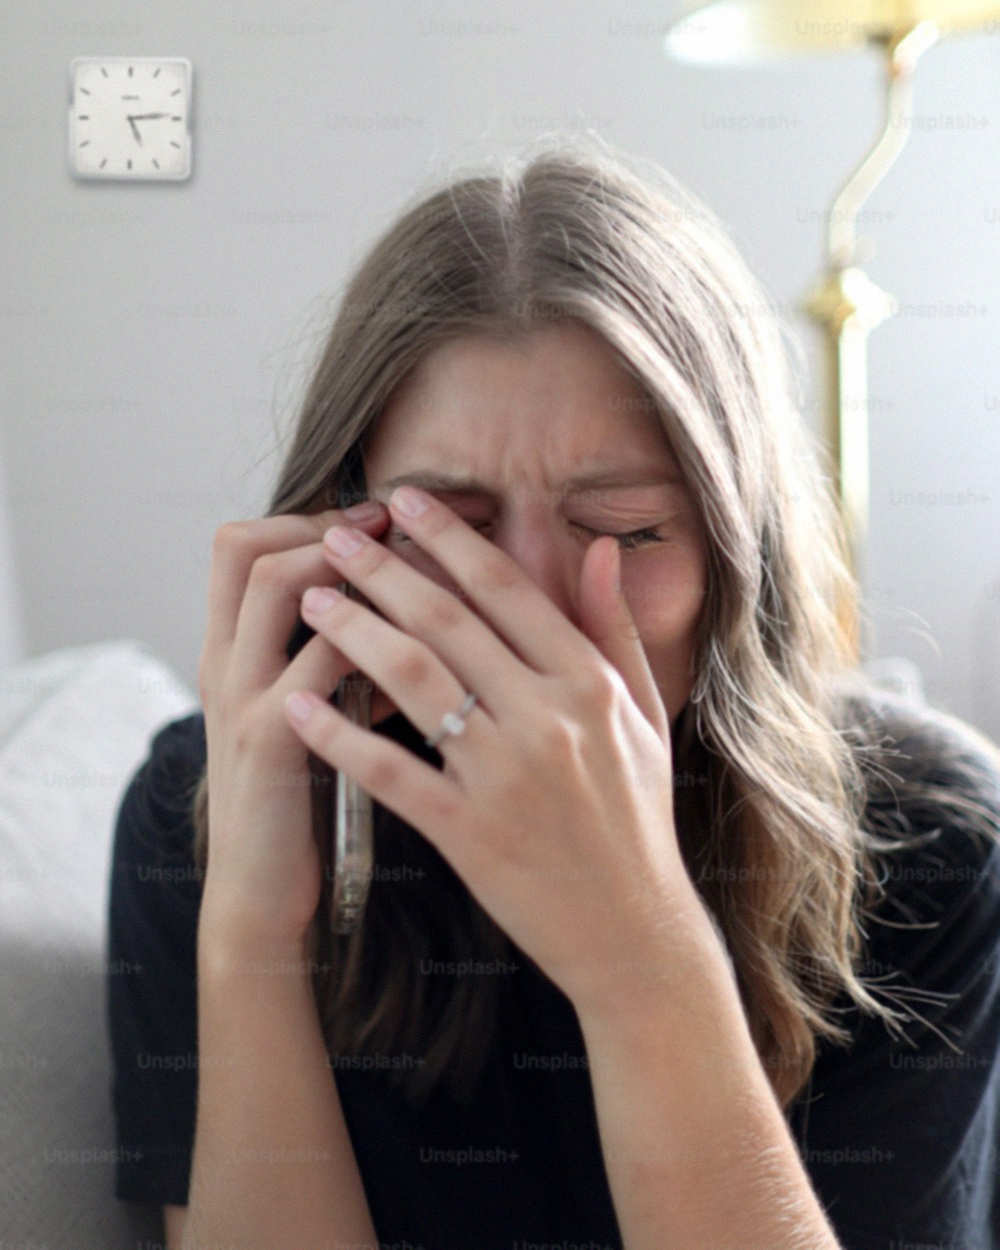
5:14
